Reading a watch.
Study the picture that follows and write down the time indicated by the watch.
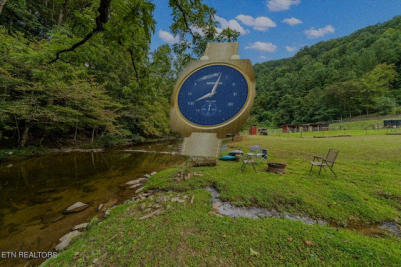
8:02
